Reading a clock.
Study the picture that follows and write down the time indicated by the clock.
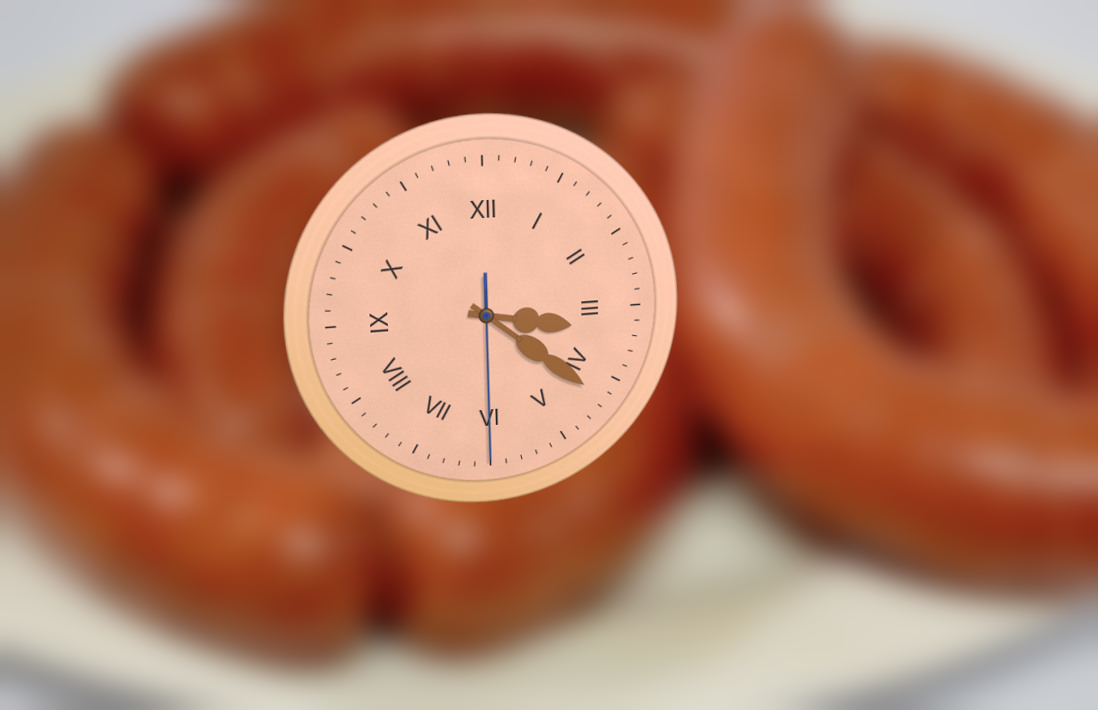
3:21:30
